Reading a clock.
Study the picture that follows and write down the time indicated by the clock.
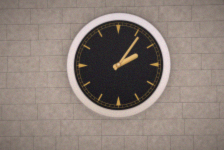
2:06
